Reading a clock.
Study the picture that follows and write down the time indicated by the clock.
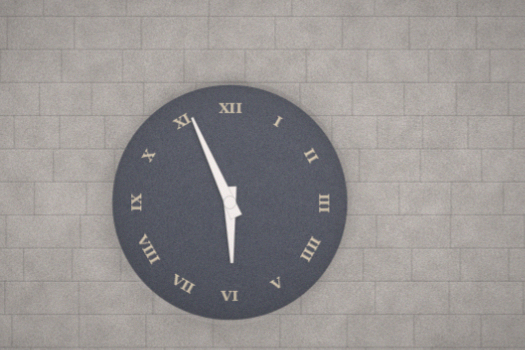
5:56
